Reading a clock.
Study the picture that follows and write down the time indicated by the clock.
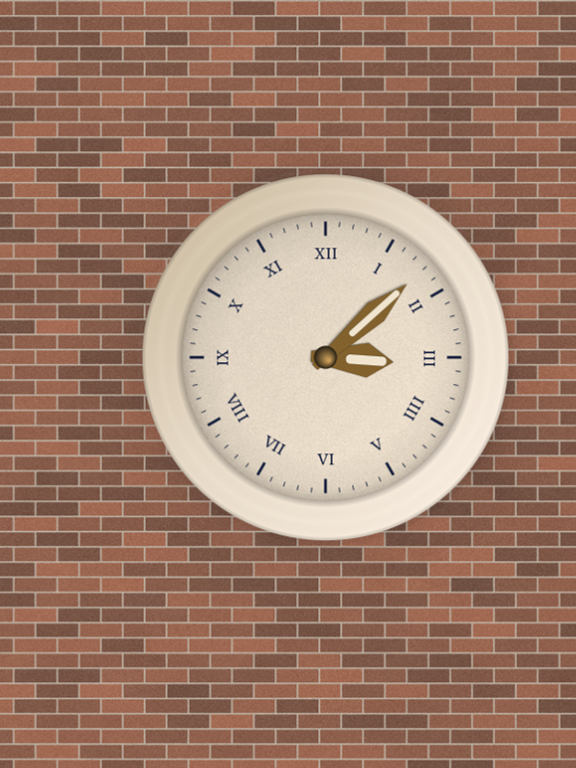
3:08
